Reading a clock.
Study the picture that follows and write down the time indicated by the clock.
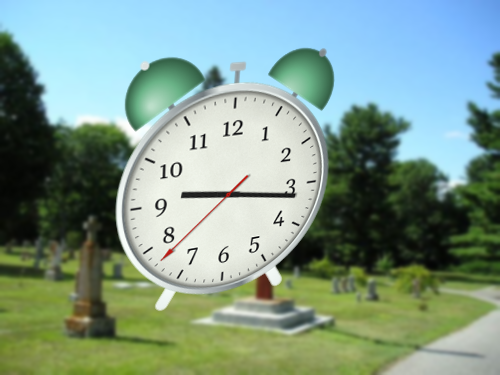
9:16:38
